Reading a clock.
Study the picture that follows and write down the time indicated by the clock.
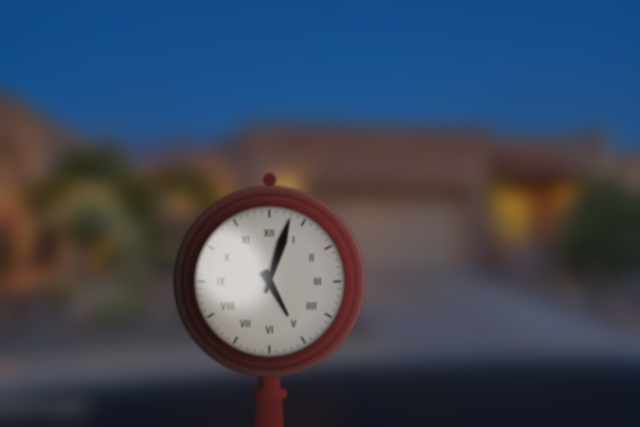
5:03
